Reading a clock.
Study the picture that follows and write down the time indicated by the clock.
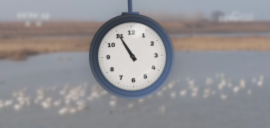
10:55
